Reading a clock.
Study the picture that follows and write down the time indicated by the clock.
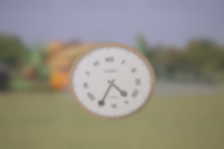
4:35
